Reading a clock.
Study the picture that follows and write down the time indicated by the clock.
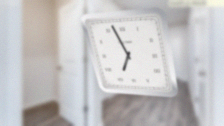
6:57
